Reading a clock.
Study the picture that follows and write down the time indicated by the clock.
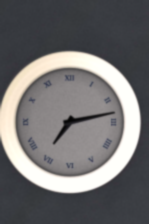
7:13
